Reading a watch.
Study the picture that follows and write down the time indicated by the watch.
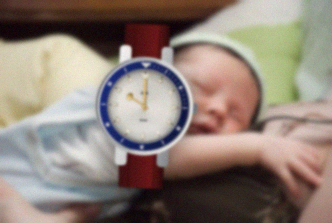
10:00
